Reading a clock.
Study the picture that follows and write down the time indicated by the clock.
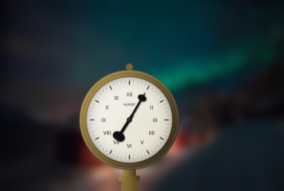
7:05
